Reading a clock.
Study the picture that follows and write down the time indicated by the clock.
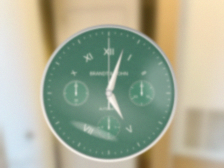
5:03
